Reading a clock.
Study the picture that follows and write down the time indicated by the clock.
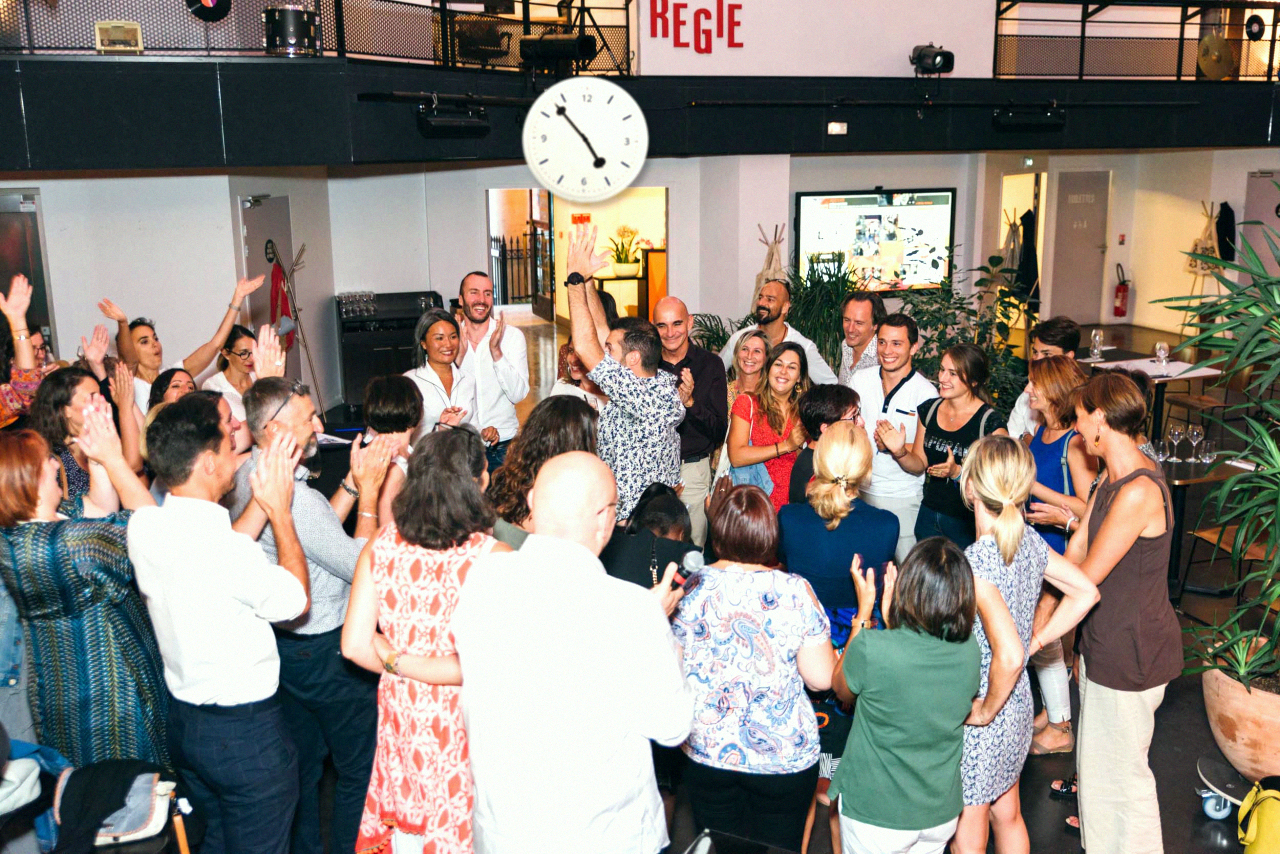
4:53
